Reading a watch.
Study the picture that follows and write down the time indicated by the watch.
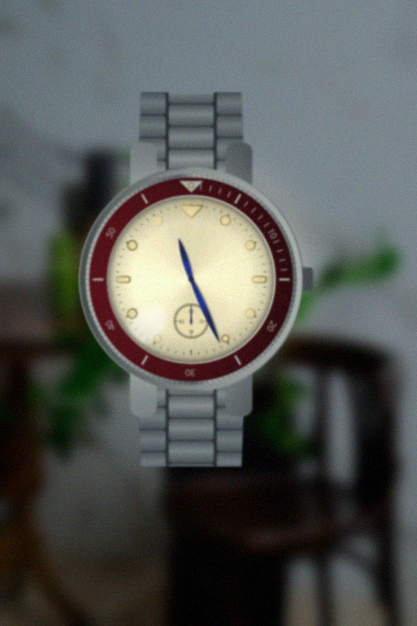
11:26
